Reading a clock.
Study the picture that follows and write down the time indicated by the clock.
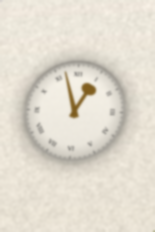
12:57
